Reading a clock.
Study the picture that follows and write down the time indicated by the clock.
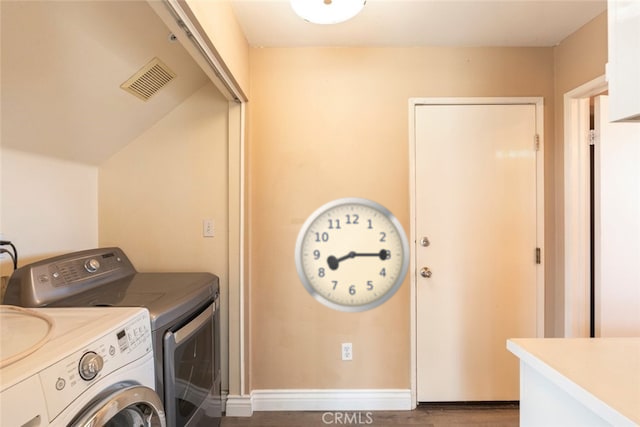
8:15
